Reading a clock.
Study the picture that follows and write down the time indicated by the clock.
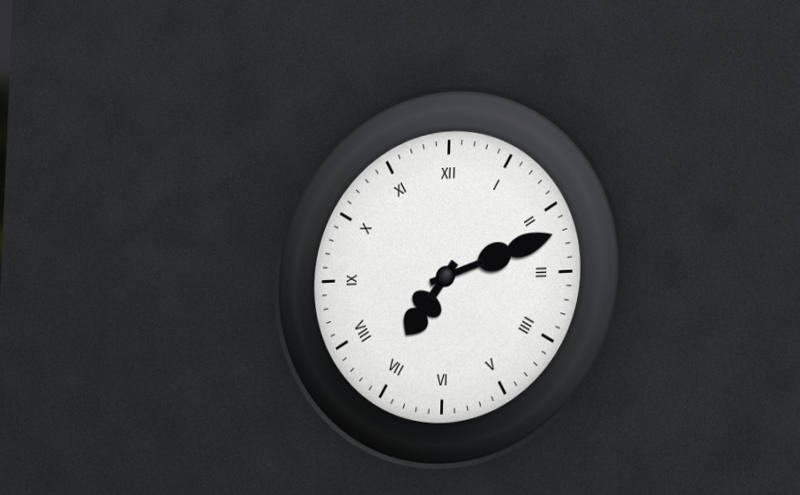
7:12
